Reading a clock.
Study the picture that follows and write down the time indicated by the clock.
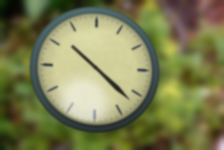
10:22
